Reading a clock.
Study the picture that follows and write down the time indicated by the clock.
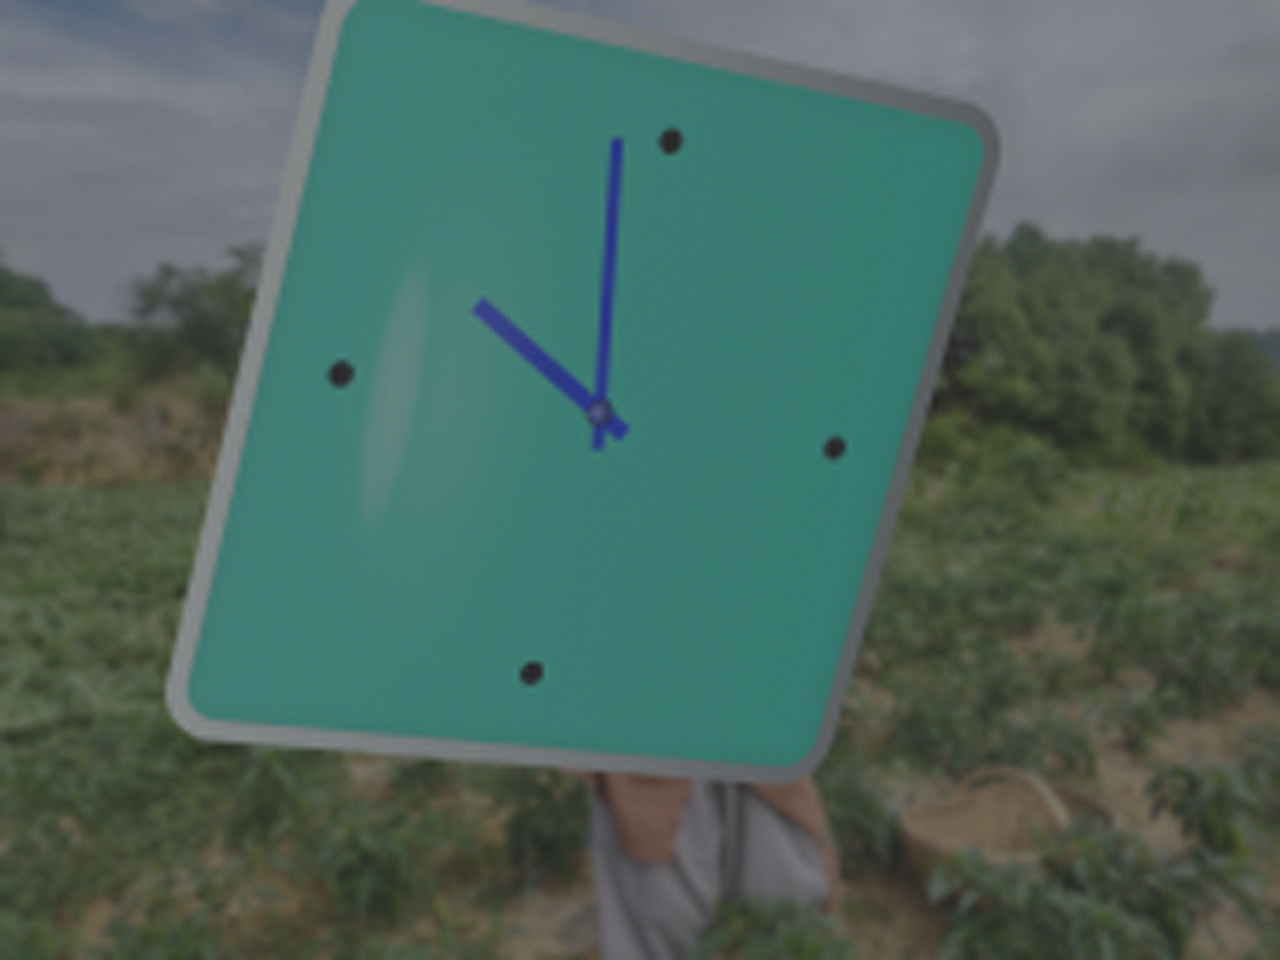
9:58
